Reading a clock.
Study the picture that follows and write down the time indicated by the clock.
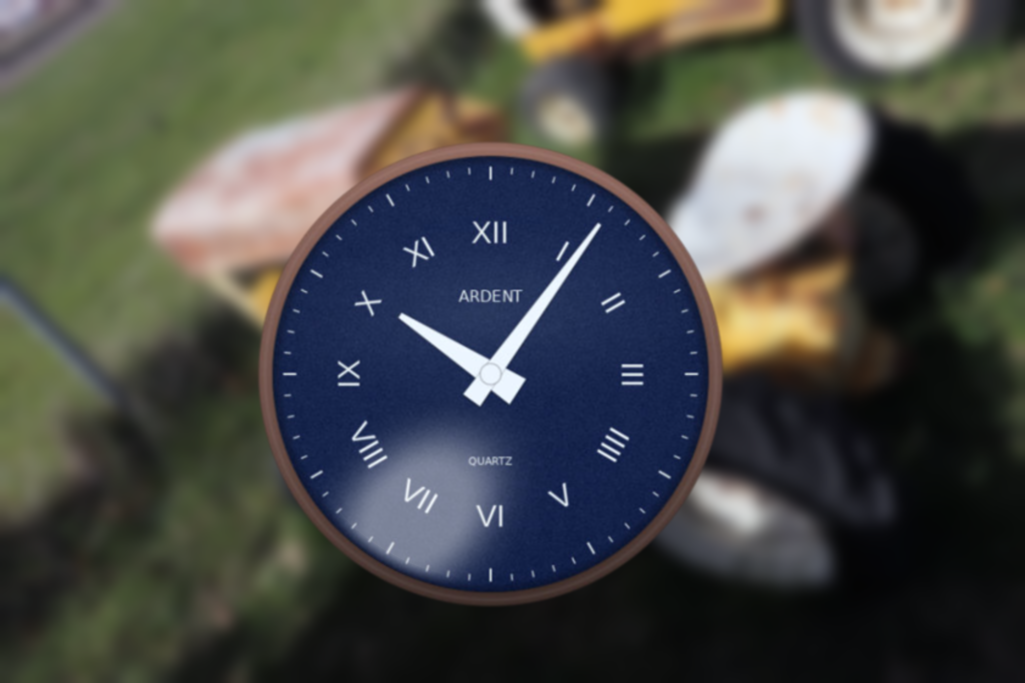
10:06
